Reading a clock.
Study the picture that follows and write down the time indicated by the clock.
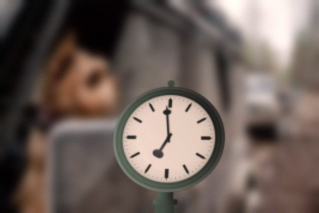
6:59
